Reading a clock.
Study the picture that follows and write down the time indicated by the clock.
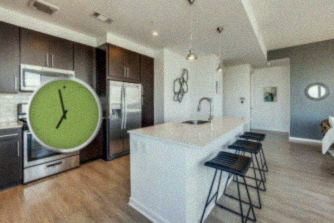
6:58
